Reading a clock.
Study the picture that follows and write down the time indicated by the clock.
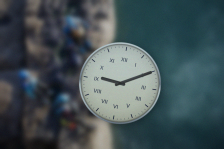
9:10
